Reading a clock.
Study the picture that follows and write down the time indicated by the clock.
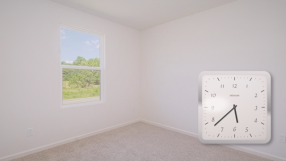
5:38
